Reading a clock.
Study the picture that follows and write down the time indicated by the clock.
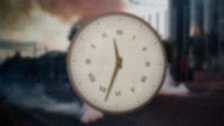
11:33
